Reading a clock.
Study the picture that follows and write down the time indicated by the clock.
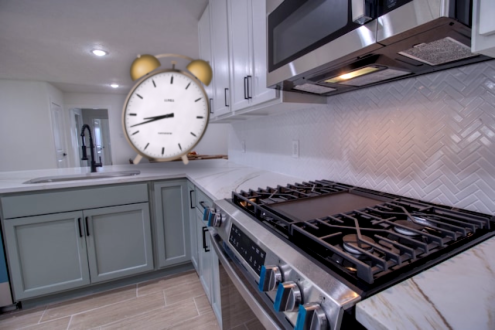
8:42
